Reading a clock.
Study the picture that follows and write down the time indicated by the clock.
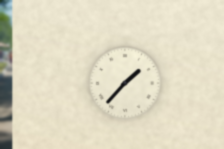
1:37
